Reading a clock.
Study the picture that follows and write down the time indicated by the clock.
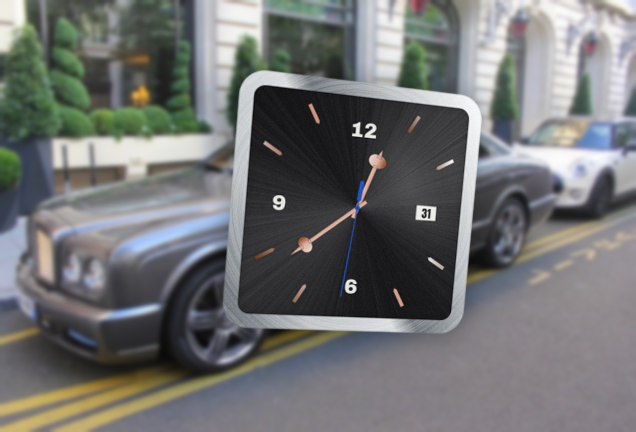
12:38:31
